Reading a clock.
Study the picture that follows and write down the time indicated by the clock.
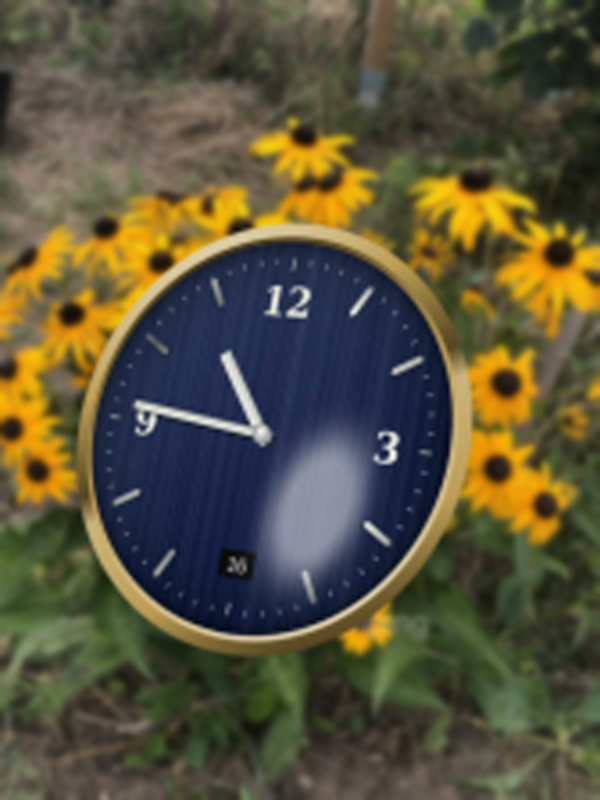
10:46
